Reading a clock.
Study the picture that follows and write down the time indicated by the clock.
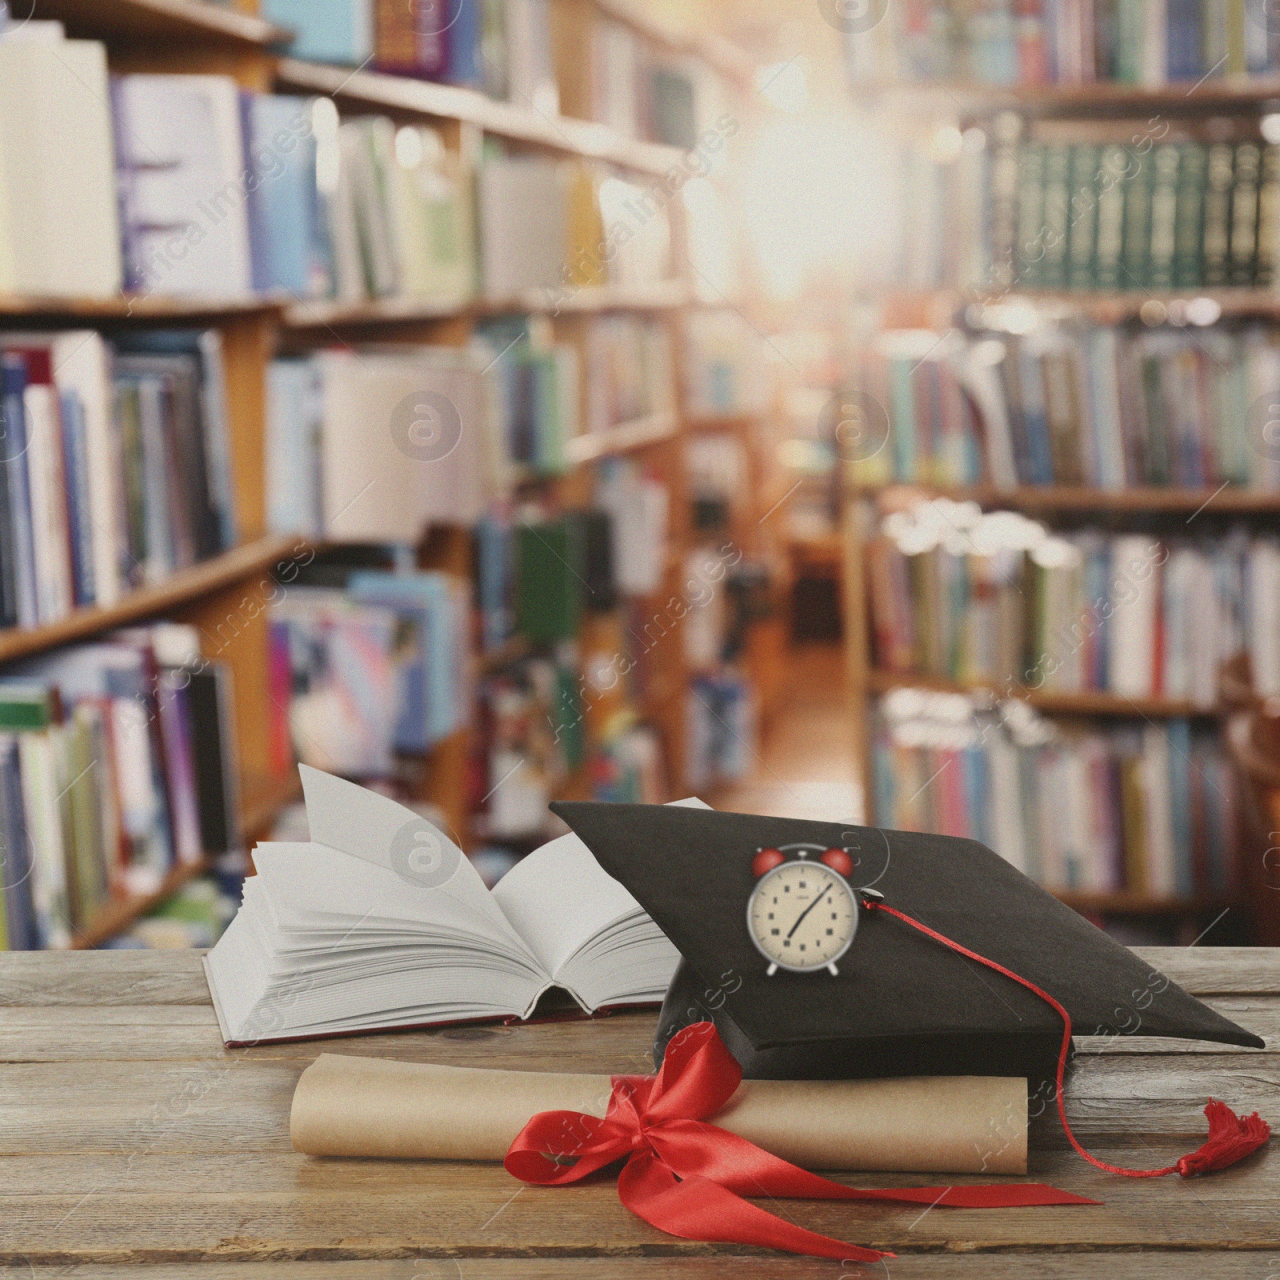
7:07
